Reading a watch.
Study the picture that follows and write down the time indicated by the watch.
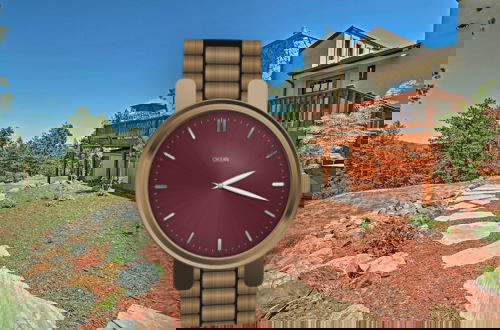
2:18
